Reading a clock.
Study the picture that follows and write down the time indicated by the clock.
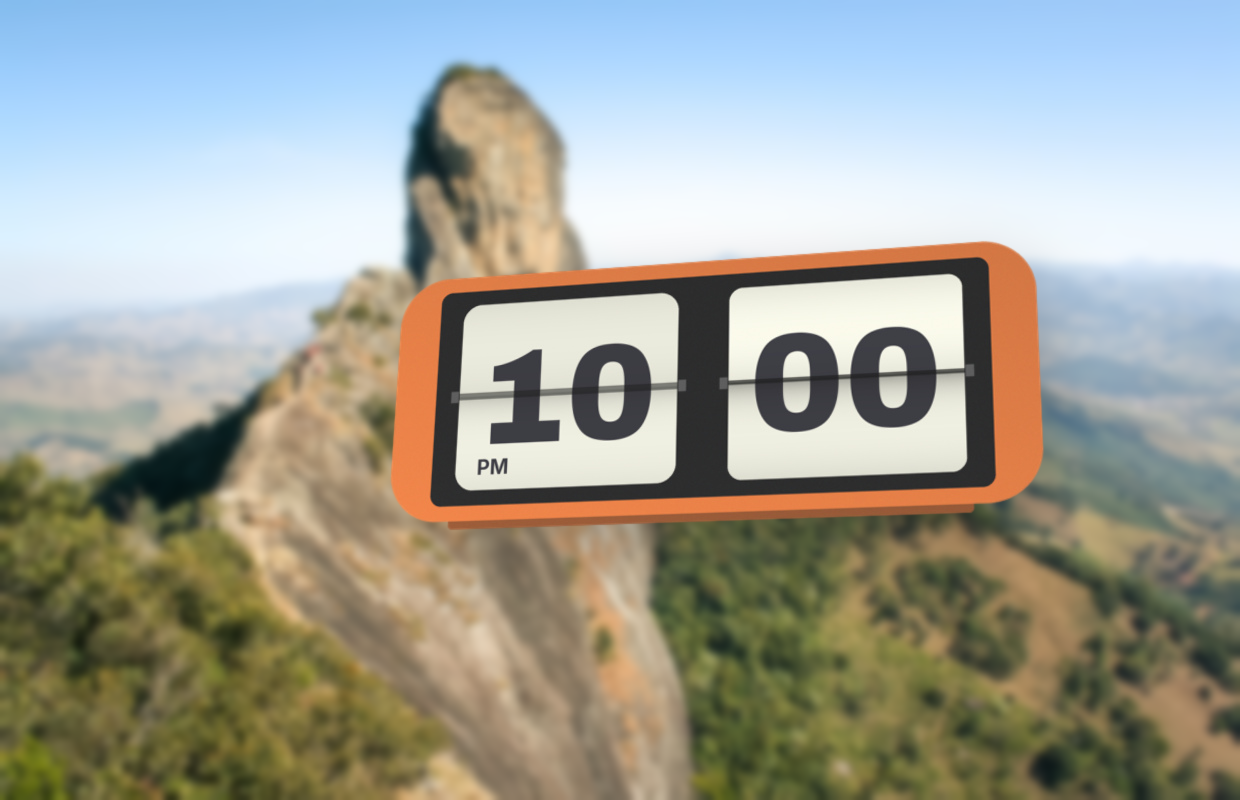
10:00
